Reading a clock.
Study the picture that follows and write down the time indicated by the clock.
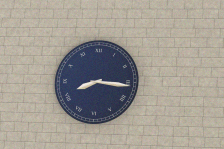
8:16
